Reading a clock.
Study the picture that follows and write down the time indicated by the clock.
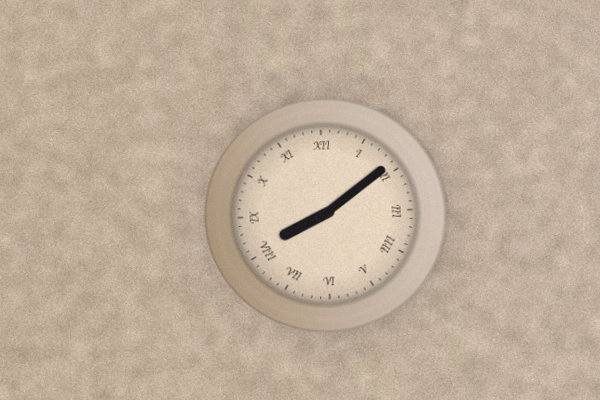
8:09
